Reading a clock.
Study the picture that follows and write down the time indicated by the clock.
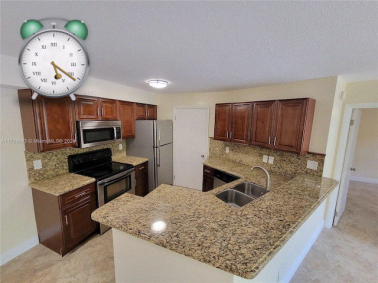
5:21
